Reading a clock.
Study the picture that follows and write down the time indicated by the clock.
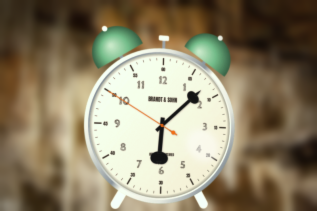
6:07:50
